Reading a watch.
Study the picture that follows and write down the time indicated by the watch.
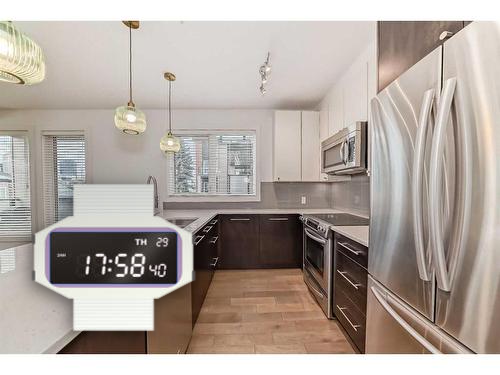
17:58:40
